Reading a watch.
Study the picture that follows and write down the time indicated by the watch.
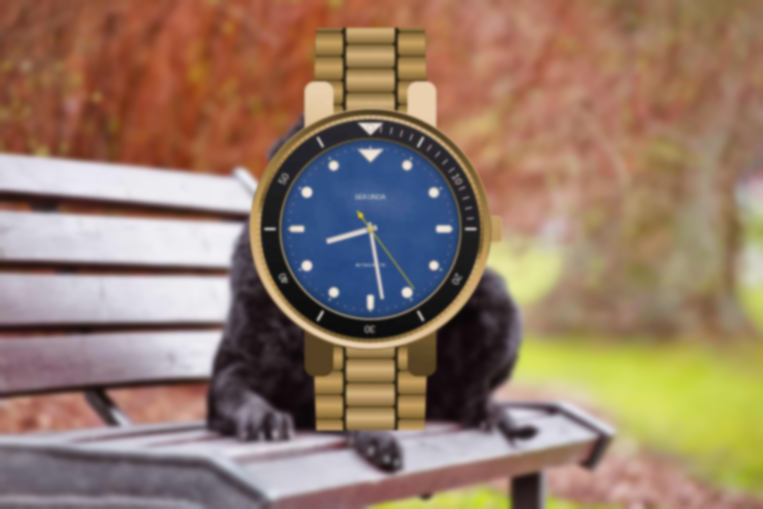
8:28:24
